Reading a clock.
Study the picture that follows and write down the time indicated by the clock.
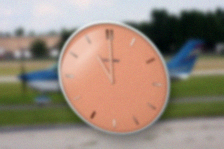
11:00
